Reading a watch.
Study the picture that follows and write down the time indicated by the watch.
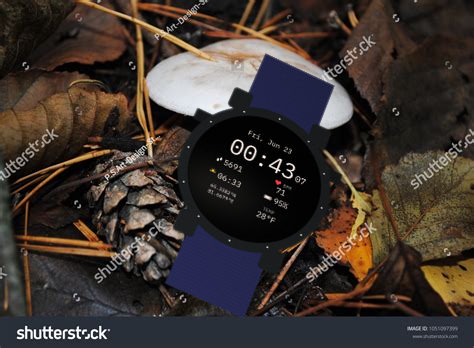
0:43:07
